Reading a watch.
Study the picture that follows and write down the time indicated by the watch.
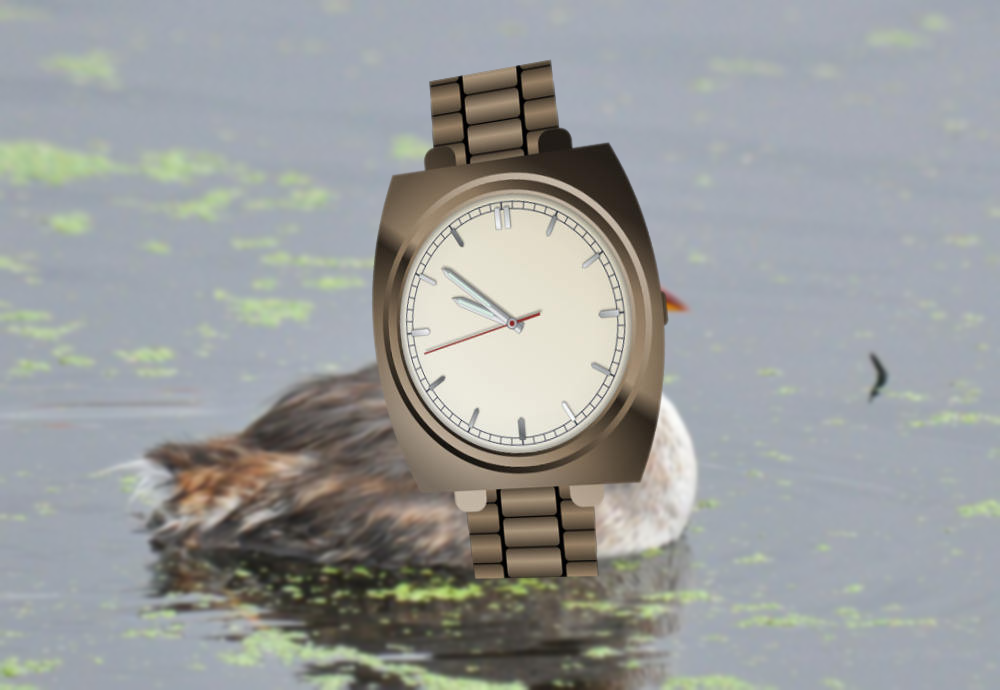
9:51:43
